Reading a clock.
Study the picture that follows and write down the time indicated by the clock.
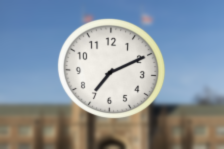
7:10
